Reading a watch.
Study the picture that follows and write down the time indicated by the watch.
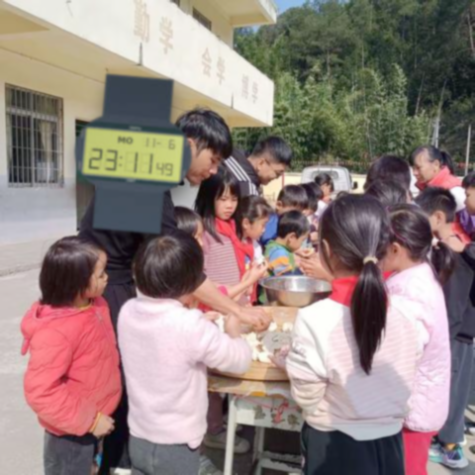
23:11:49
